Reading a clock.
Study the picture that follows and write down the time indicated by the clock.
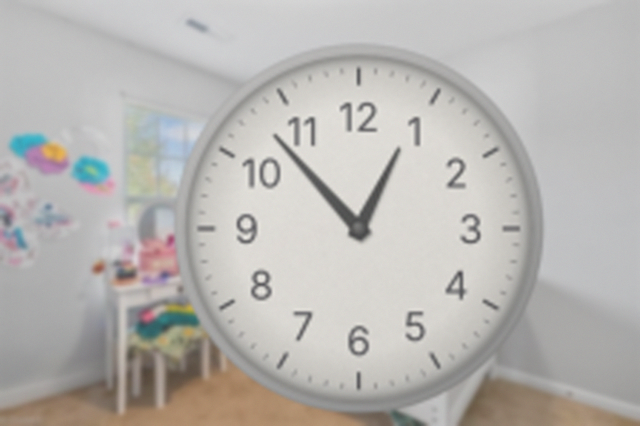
12:53
